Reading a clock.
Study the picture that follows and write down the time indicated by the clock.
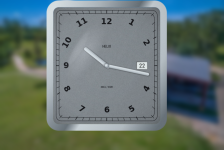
10:17
